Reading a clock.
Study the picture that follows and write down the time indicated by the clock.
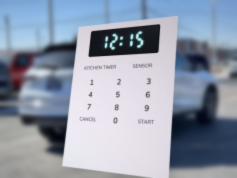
12:15
